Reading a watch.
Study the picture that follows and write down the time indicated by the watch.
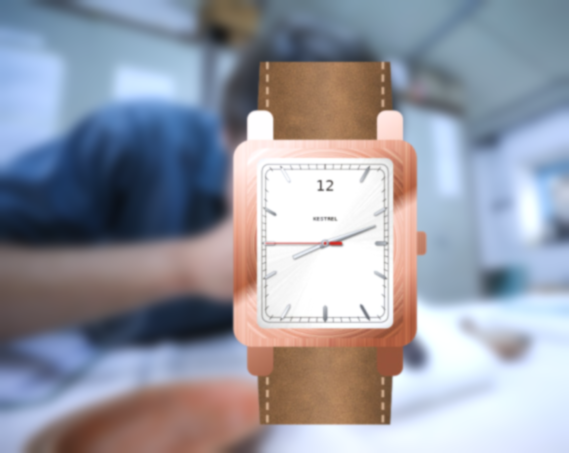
8:11:45
